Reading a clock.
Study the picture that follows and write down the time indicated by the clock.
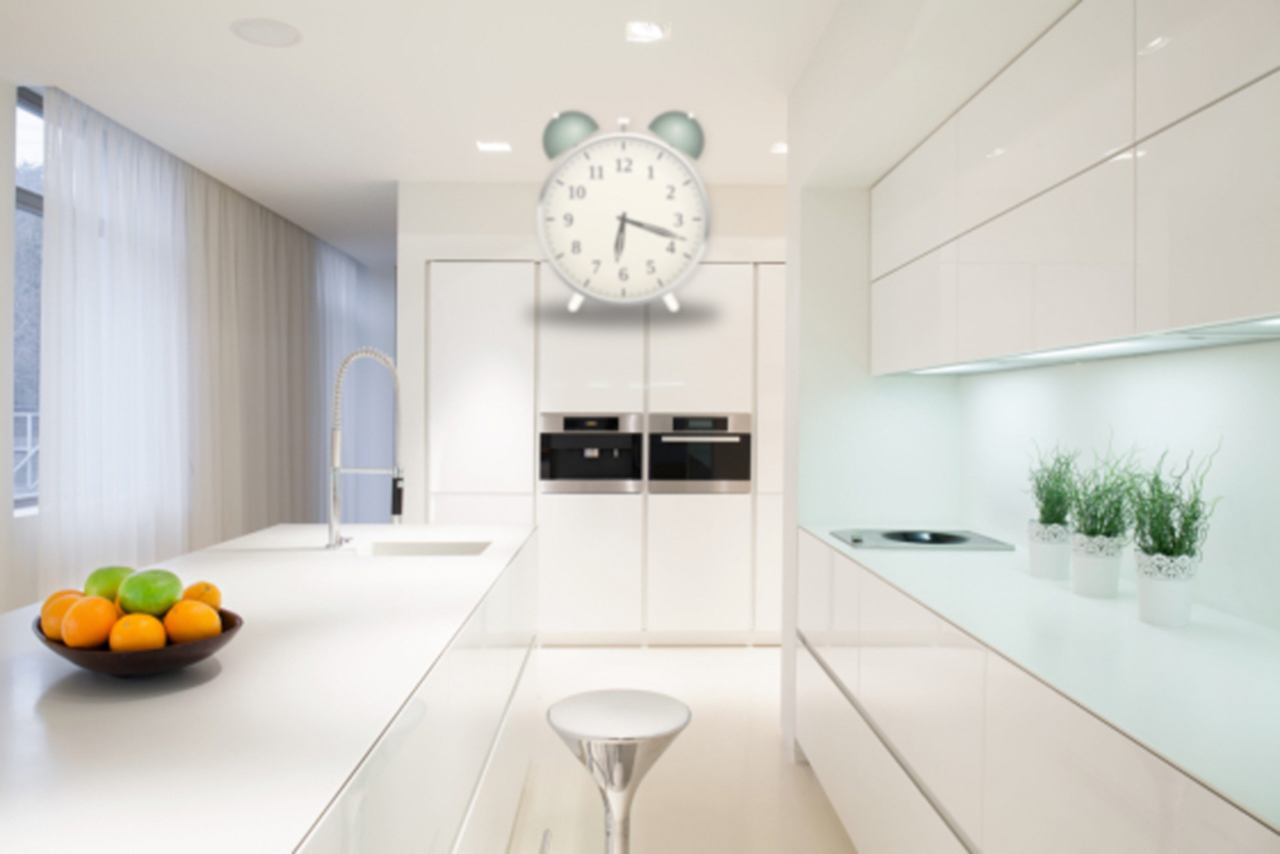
6:18
